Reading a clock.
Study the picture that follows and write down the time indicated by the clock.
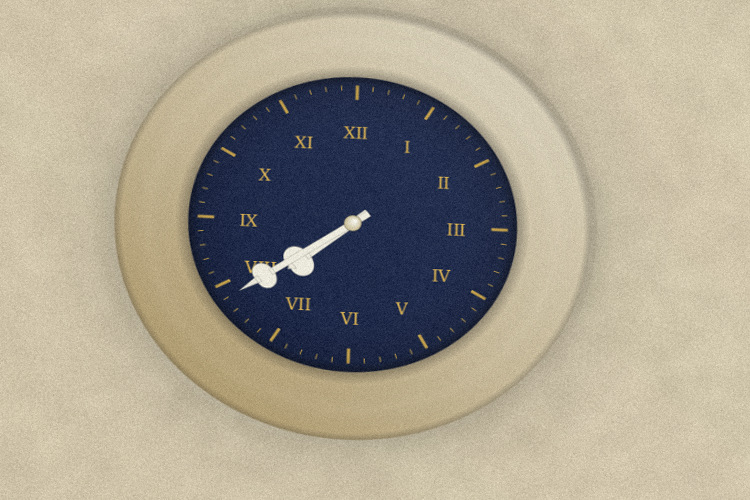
7:39
